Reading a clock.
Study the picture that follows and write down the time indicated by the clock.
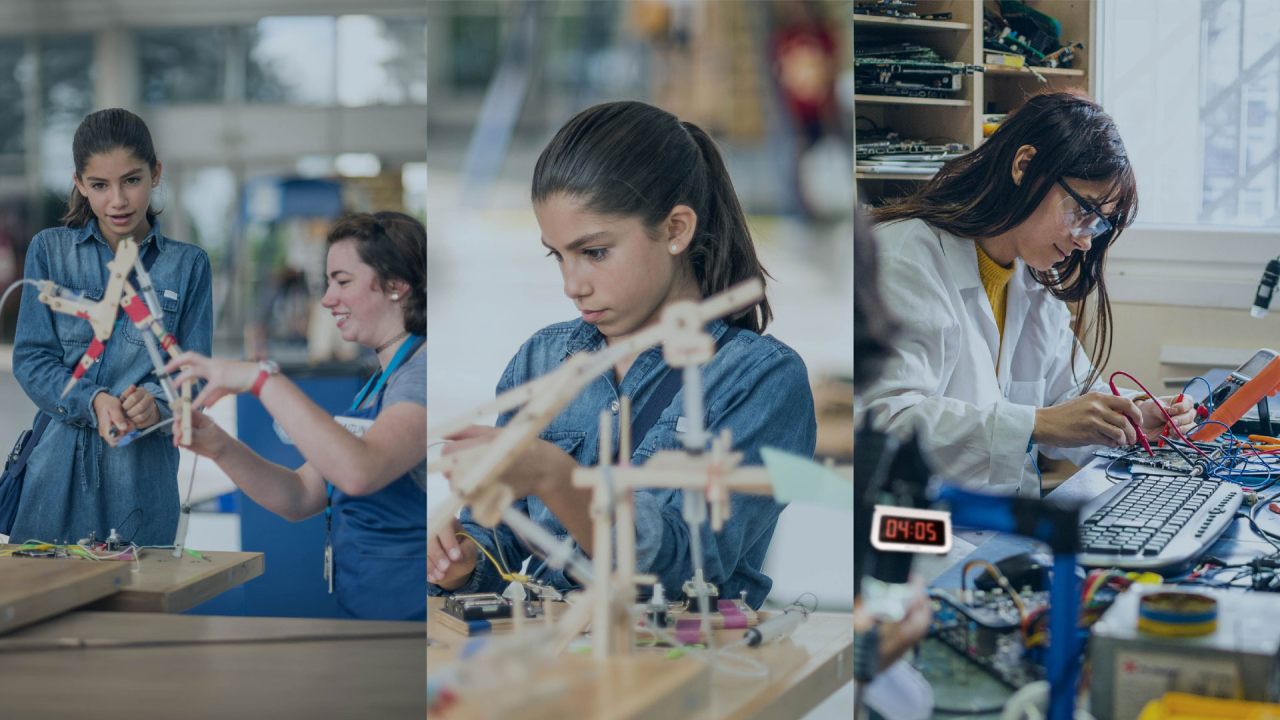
4:05
